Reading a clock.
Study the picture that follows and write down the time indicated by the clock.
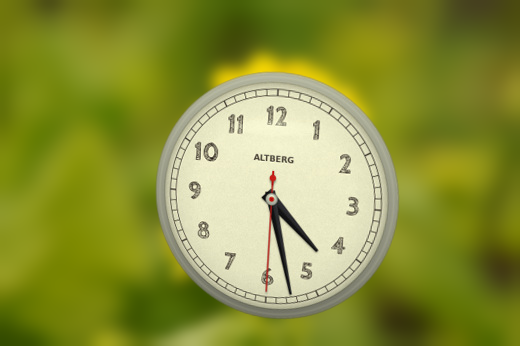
4:27:30
